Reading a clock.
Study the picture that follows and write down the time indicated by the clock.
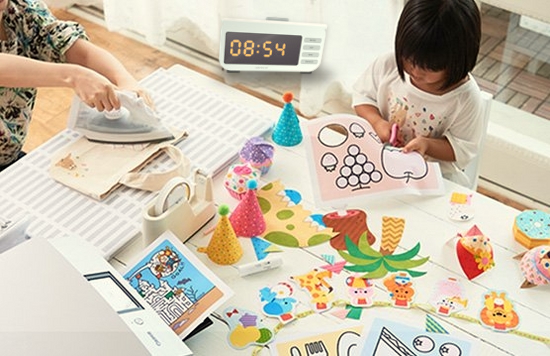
8:54
